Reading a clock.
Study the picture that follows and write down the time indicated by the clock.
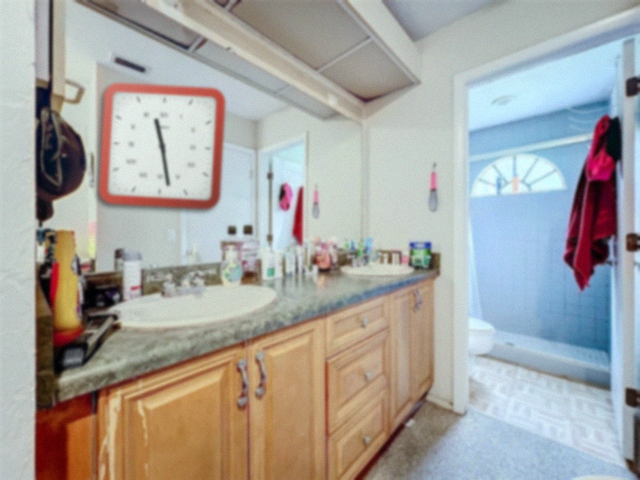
11:28
